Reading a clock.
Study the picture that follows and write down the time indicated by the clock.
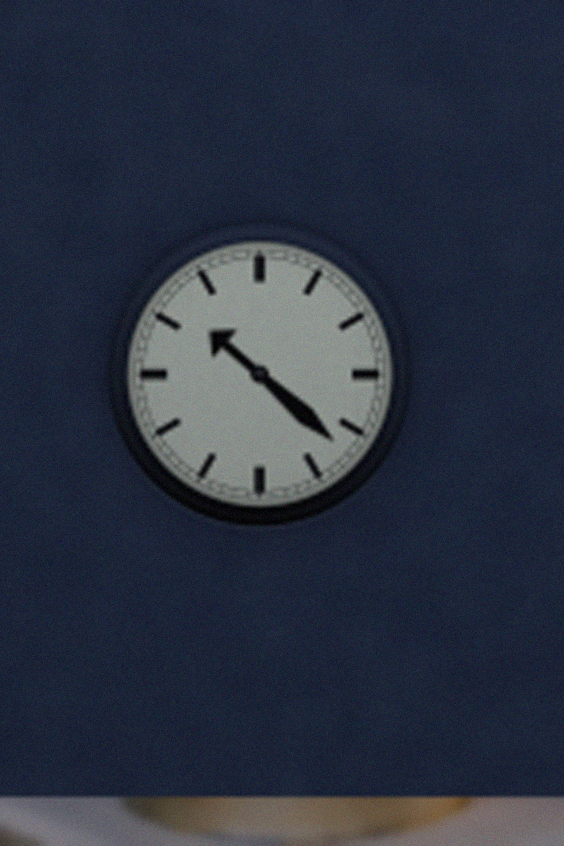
10:22
